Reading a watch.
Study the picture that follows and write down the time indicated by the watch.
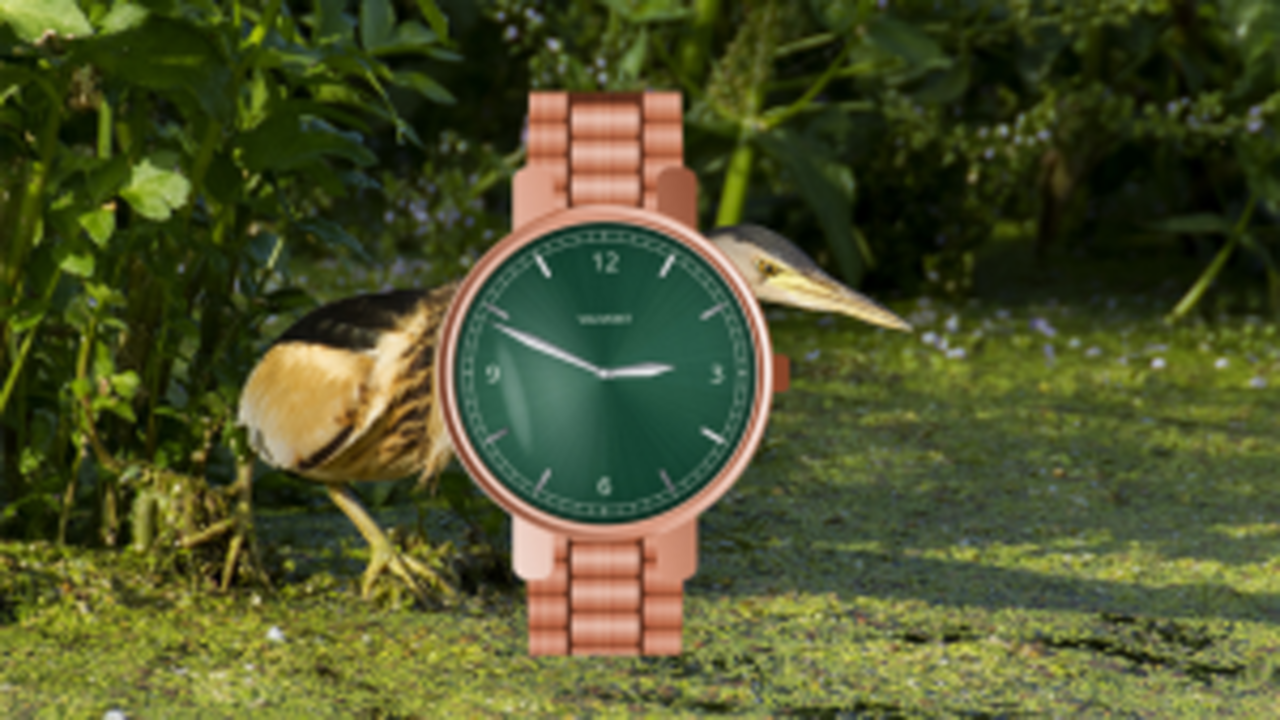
2:49
